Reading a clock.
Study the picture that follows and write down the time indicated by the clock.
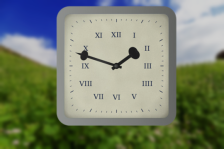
1:48
